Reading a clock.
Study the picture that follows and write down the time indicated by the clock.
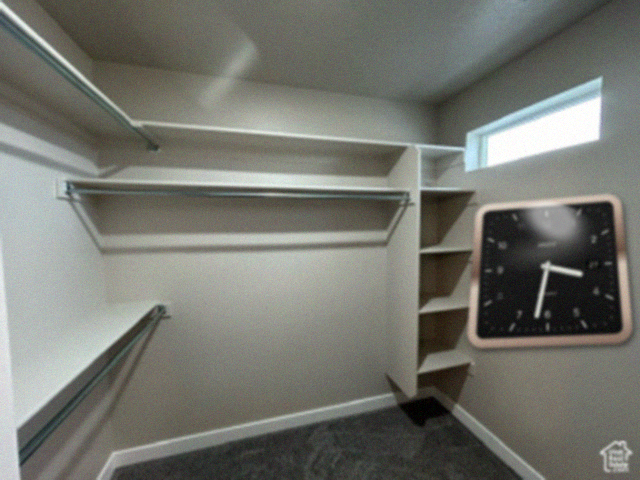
3:32
